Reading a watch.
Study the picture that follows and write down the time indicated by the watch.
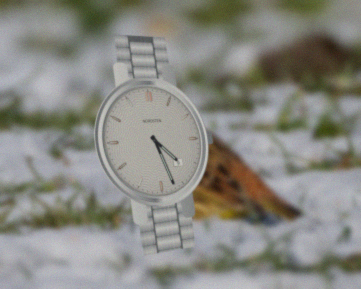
4:27
